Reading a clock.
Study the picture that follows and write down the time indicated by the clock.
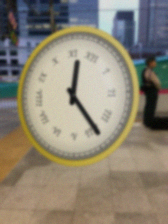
11:19
